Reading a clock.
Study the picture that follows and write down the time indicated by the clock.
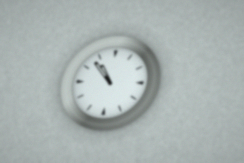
10:53
